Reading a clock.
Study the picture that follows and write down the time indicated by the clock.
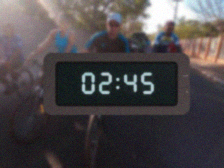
2:45
